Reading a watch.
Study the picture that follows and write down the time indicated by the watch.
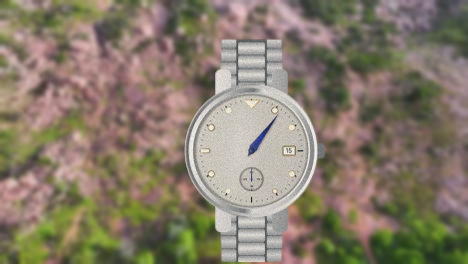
1:06
